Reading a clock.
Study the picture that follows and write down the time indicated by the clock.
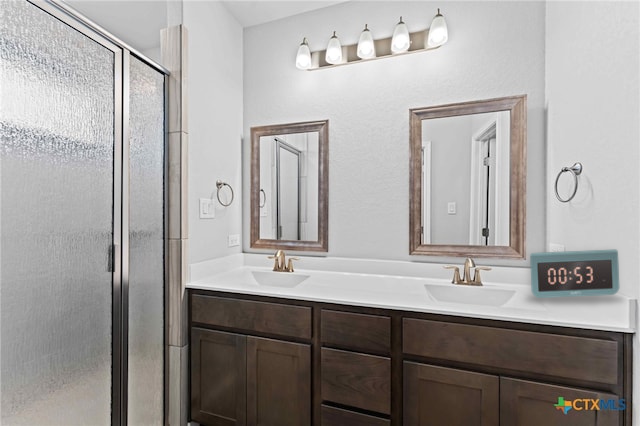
0:53
